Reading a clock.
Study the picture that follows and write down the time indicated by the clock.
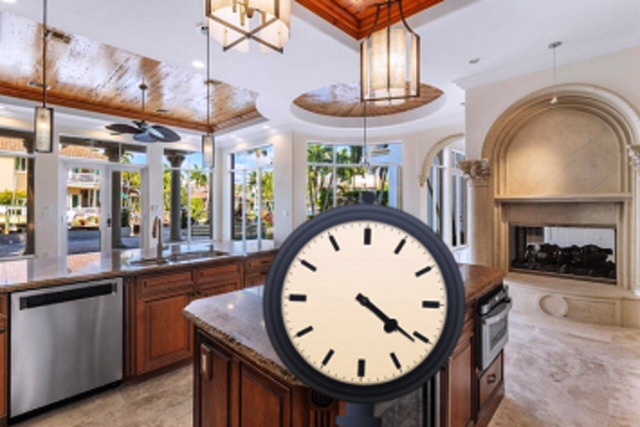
4:21
